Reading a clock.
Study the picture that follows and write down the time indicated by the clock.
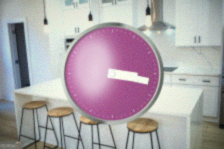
3:17
